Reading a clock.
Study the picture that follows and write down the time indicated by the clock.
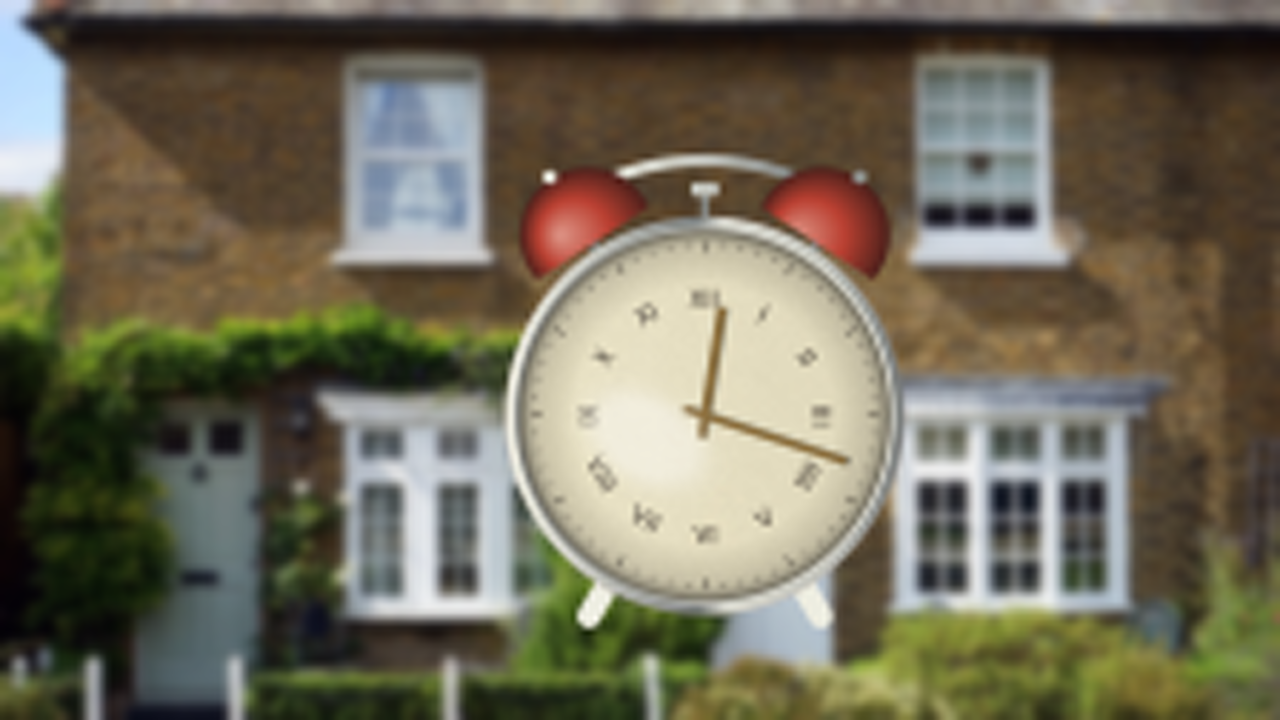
12:18
